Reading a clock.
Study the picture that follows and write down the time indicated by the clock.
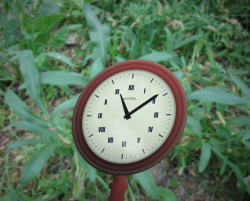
11:09
